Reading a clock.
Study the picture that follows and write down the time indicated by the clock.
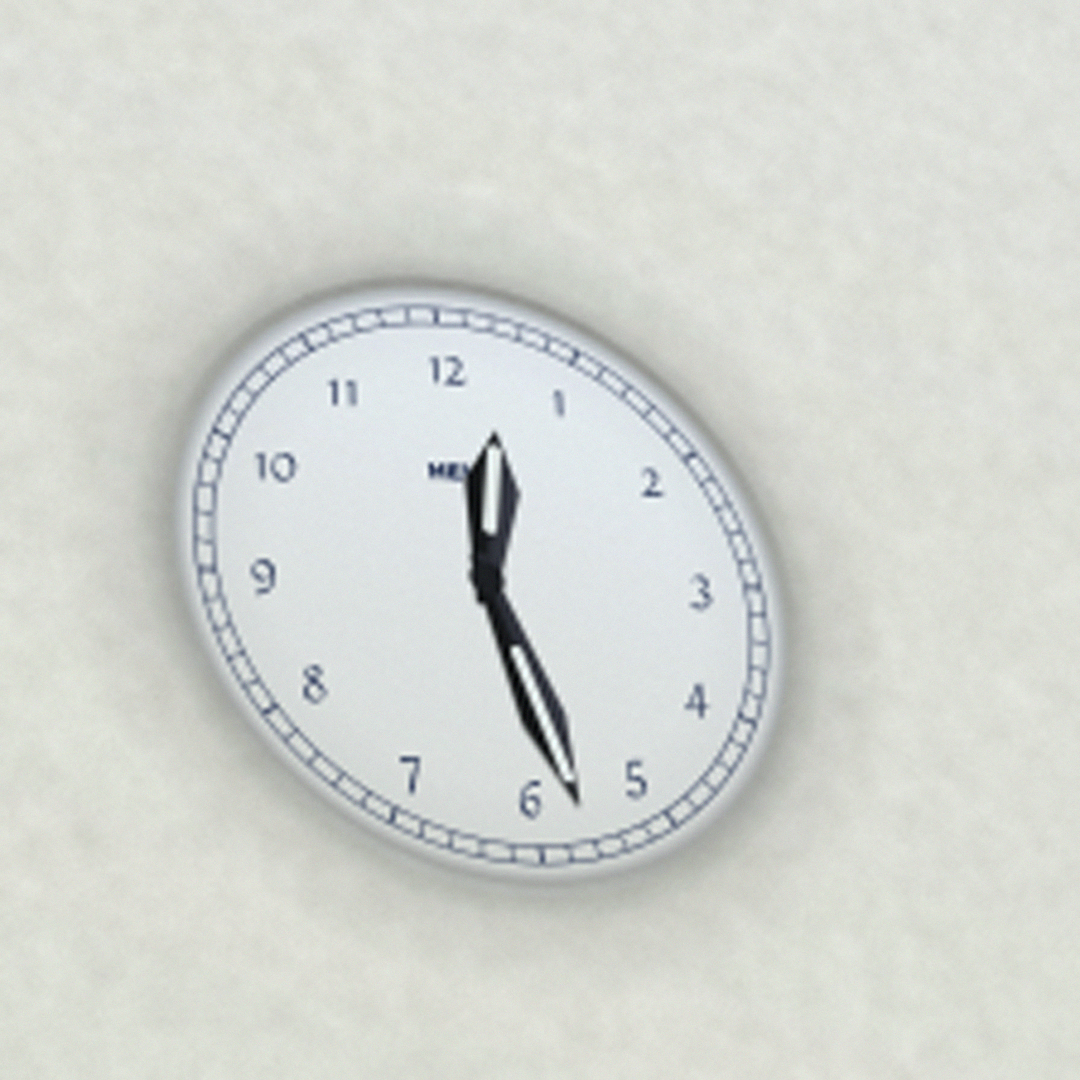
12:28
